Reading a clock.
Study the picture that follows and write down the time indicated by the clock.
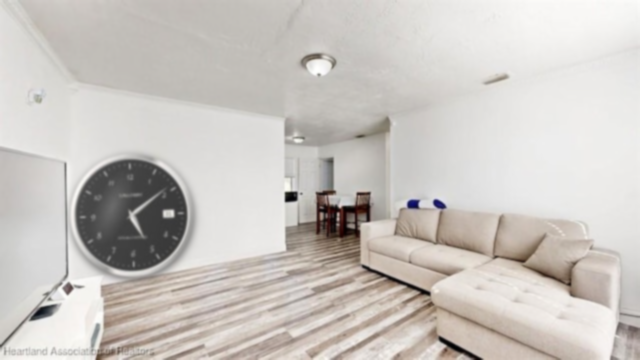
5:09
